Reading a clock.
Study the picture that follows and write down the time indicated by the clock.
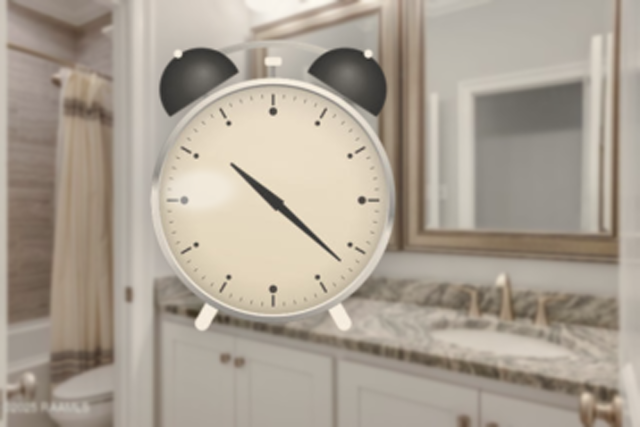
10:22
